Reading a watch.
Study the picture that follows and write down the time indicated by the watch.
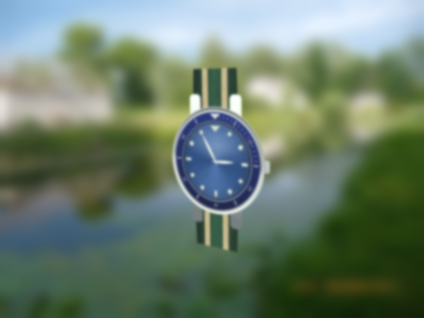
2:55
